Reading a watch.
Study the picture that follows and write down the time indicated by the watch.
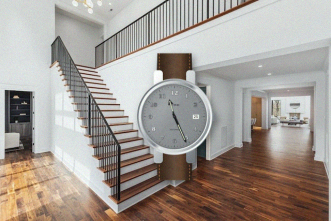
11:26
